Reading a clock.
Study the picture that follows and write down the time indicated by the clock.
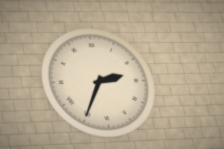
2:35
